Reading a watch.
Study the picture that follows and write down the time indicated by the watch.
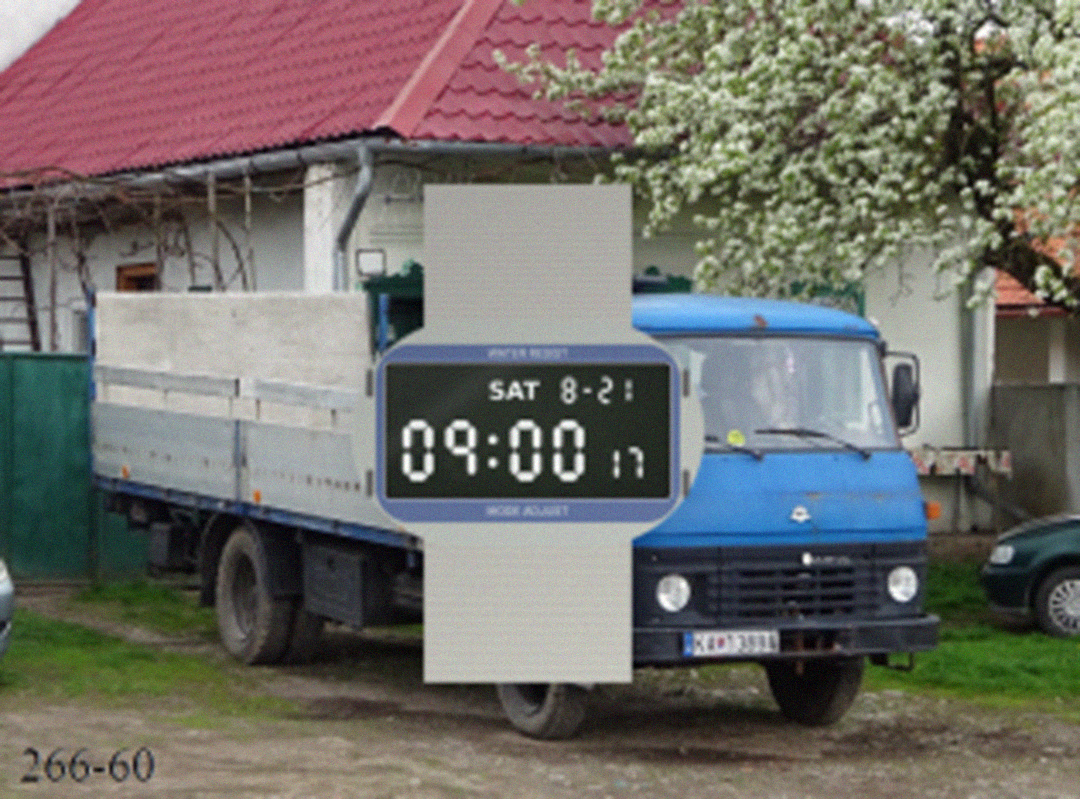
9:00:17
